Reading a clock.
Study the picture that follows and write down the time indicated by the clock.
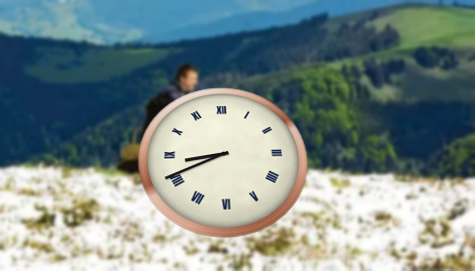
8:41
